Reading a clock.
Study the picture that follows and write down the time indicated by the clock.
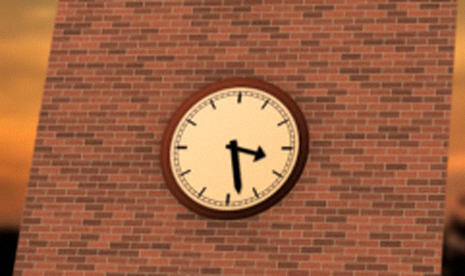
3:28
